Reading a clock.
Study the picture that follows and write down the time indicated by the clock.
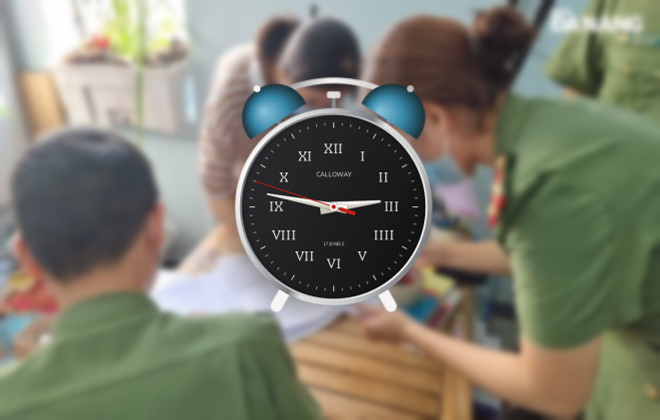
2:46:48
